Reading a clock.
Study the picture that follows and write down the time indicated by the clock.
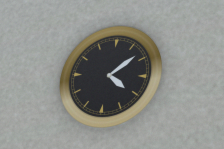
4:08
